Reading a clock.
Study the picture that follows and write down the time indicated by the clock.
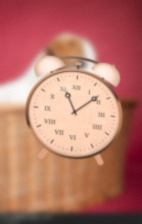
11:08
